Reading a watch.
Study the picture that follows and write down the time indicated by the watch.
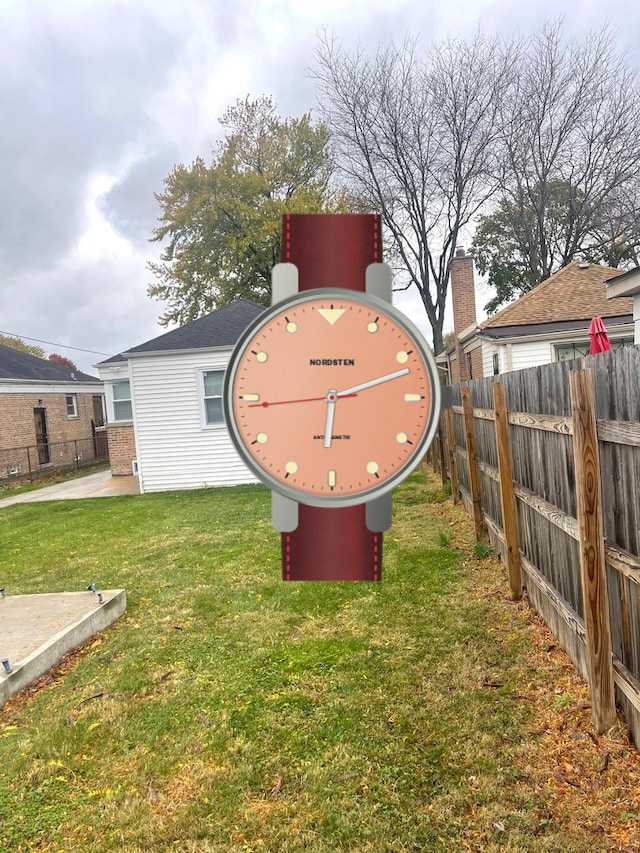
6:11:44
